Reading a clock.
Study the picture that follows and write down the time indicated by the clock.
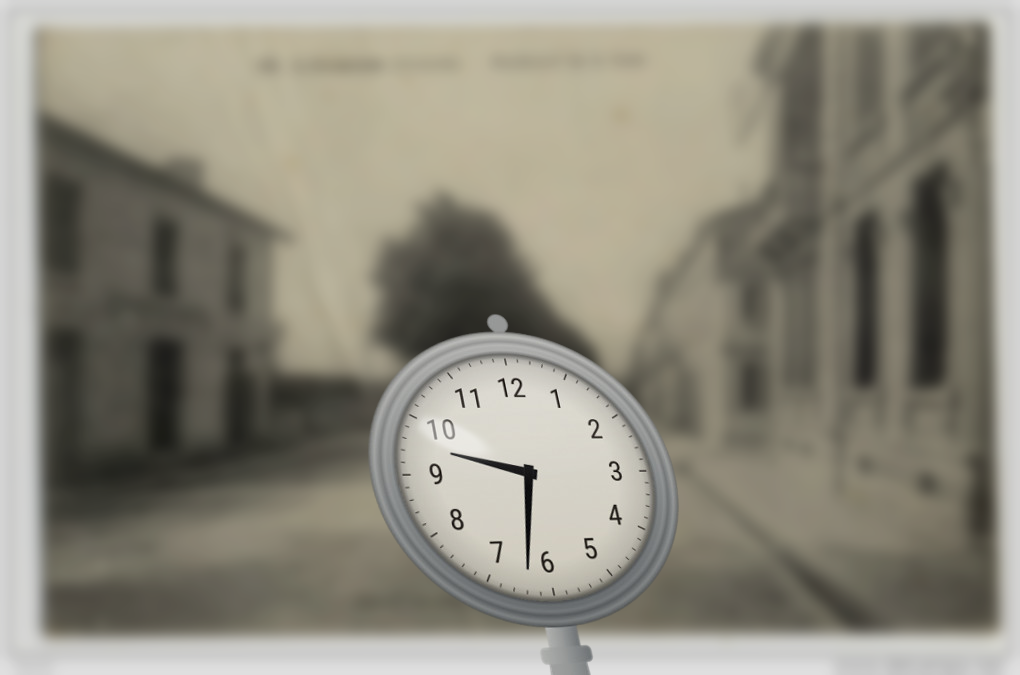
9:32
